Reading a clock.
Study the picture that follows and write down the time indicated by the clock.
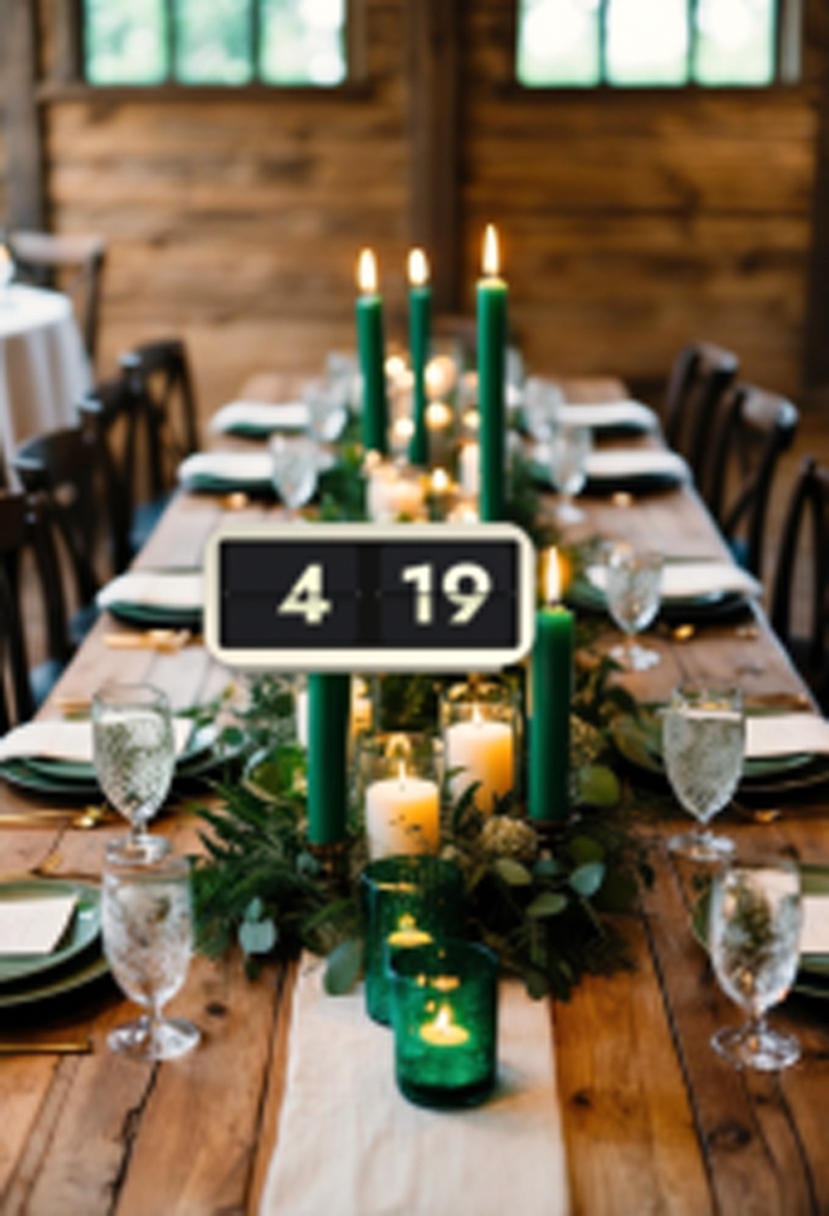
4:19
